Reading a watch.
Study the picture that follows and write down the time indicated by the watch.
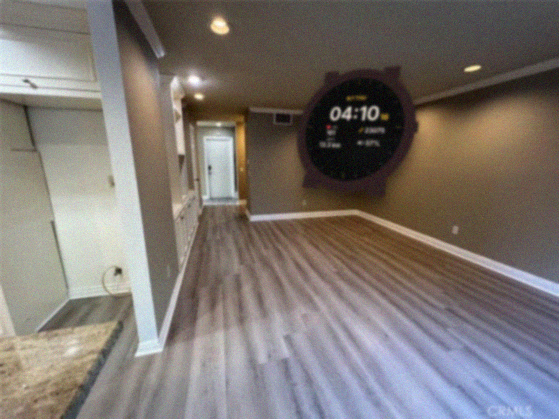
4:10
